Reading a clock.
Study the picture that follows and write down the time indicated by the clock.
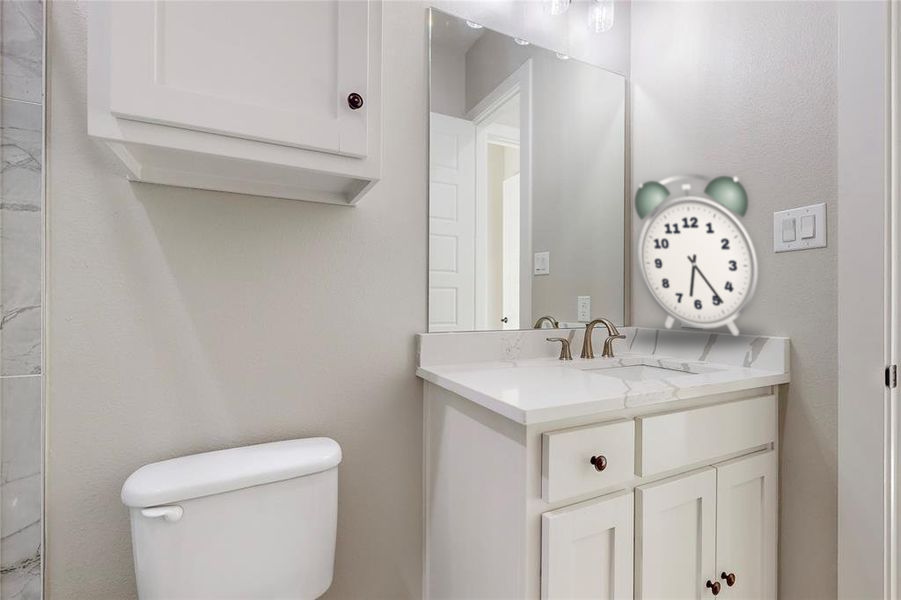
6:24
